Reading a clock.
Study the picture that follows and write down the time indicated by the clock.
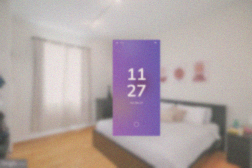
11:27
